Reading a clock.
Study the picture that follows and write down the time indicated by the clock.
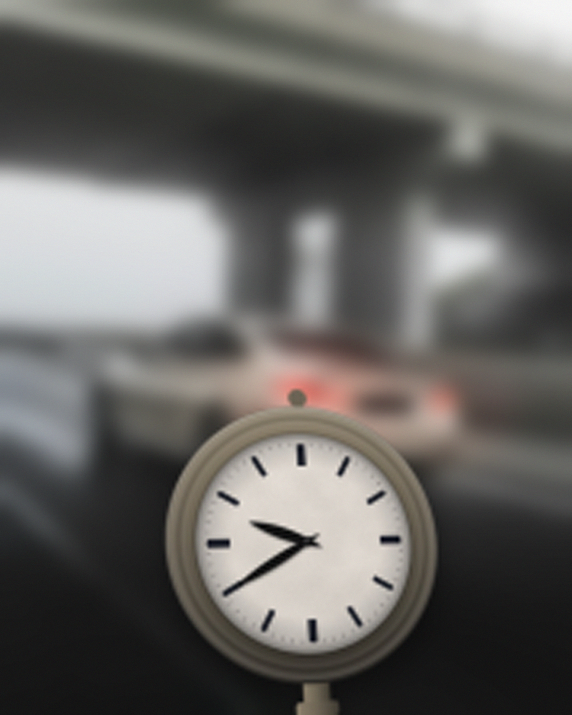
9:40
